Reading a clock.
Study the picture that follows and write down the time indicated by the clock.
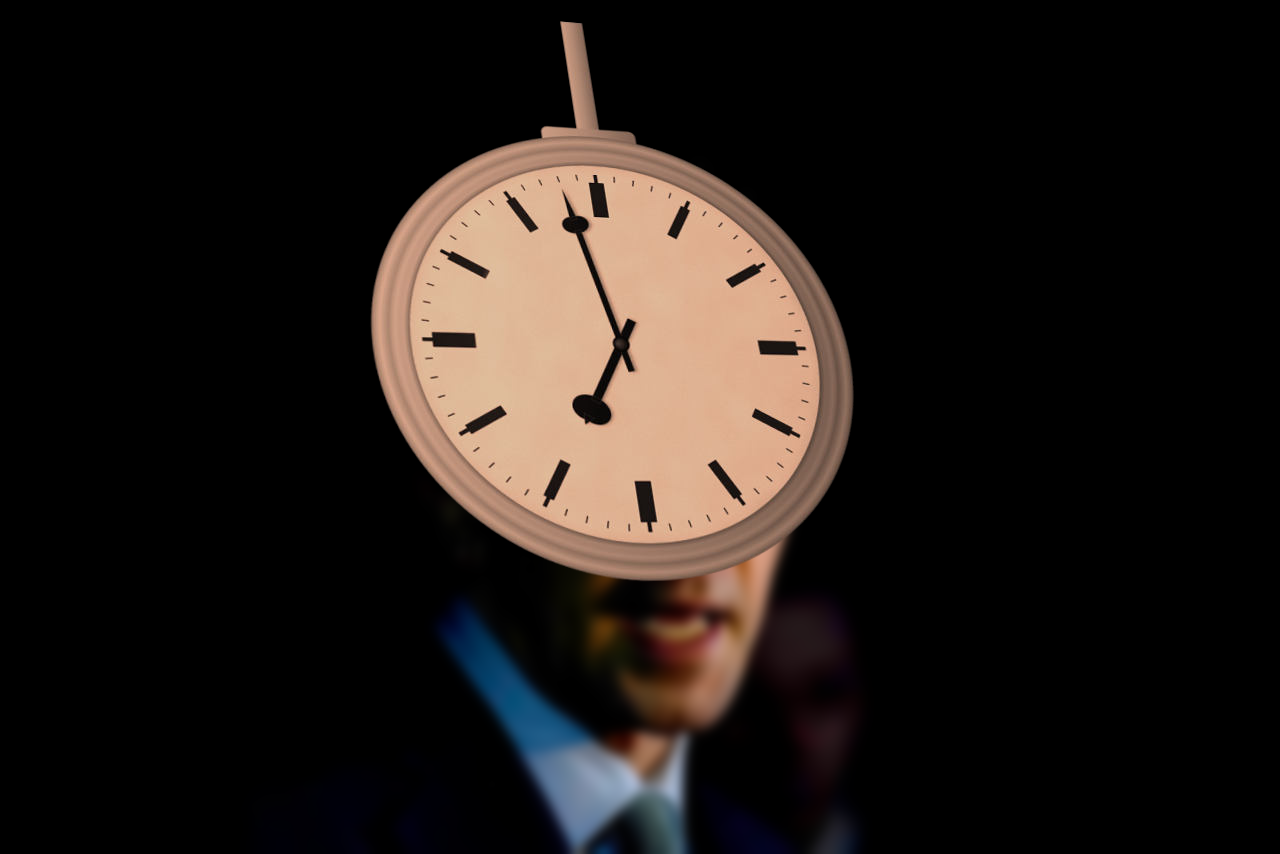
6:58
